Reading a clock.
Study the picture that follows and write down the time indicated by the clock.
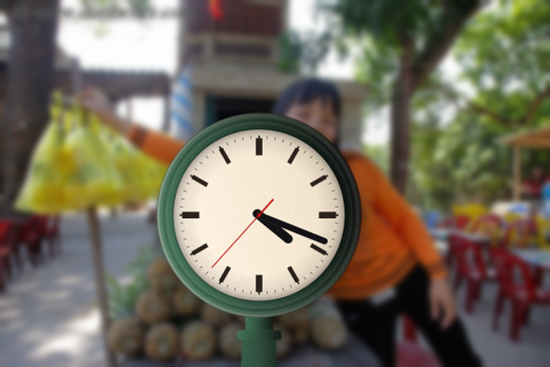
4:18:37
